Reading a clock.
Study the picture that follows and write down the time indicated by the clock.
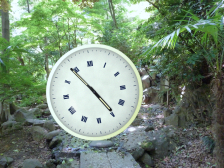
4:54
